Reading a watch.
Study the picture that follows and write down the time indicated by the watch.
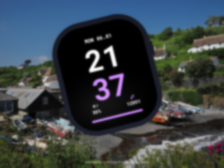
21:37
